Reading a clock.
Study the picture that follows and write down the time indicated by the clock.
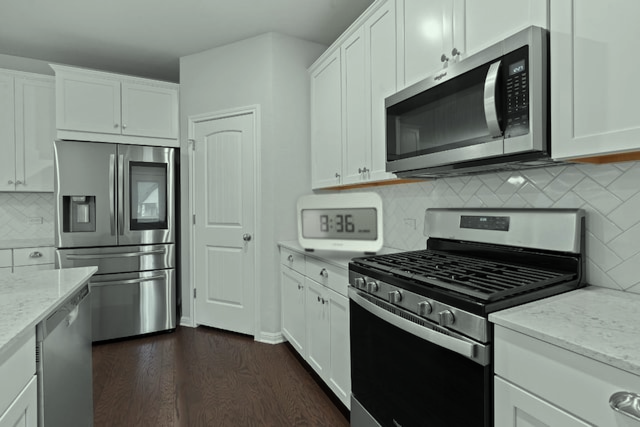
8:36
